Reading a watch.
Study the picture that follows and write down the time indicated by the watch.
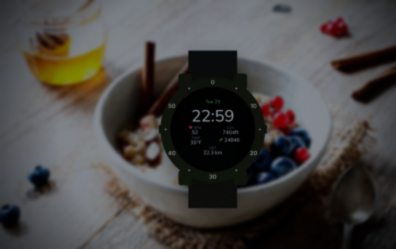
22:59
